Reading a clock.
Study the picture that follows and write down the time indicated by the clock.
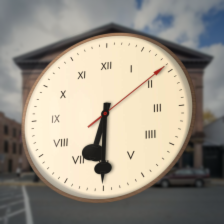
6:30:09
